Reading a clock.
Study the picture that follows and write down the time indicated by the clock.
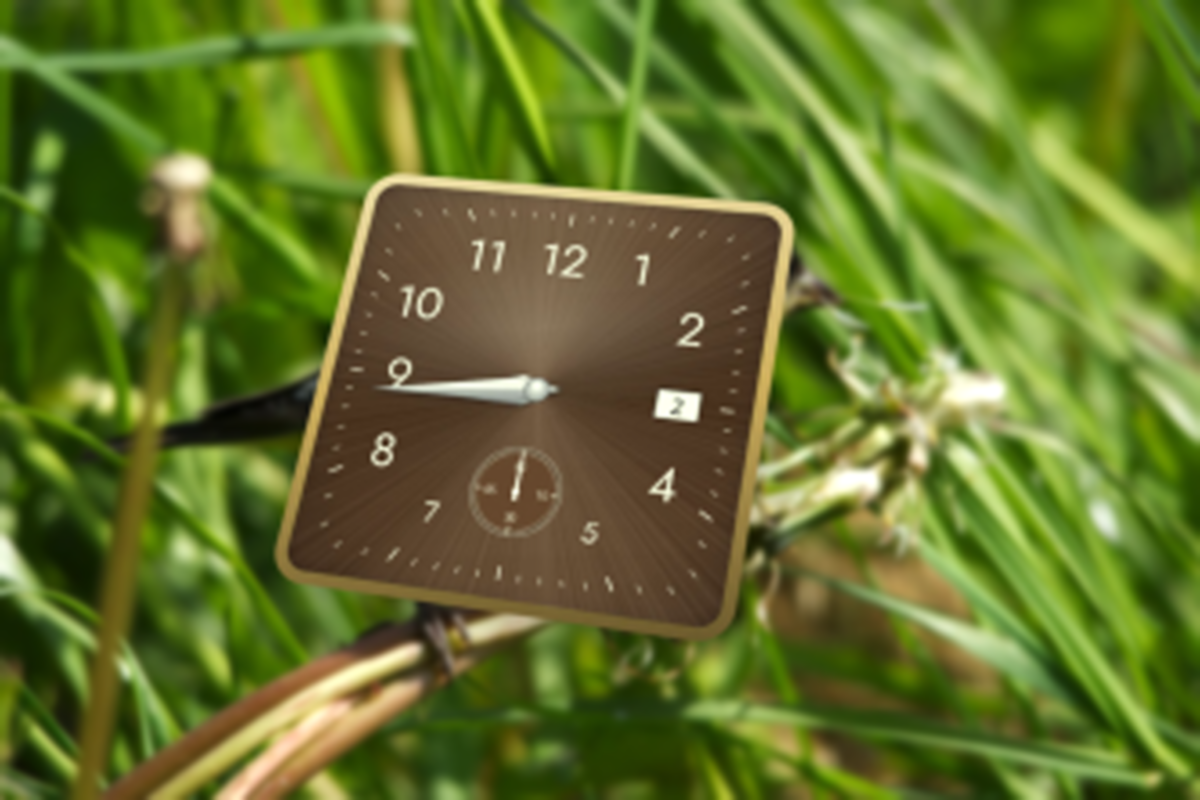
8:44
